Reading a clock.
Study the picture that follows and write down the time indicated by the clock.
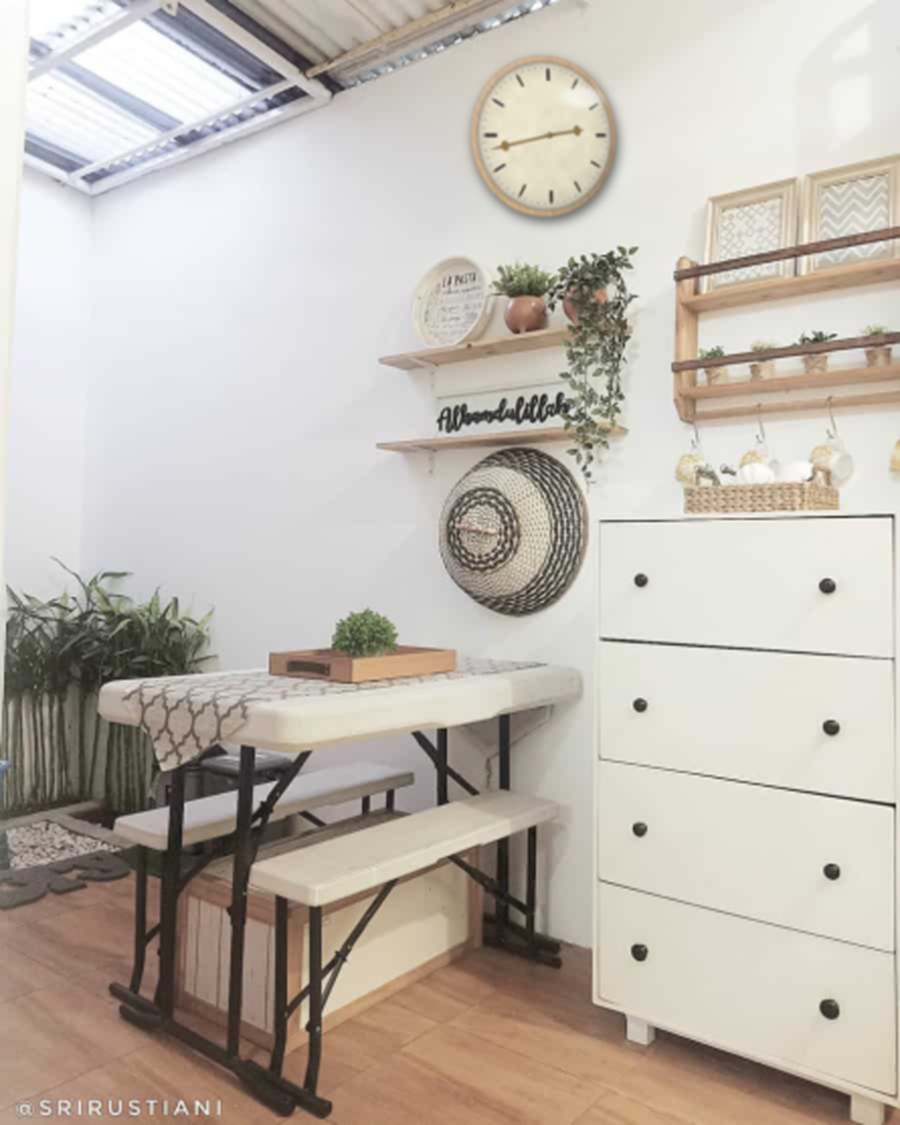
2:43
